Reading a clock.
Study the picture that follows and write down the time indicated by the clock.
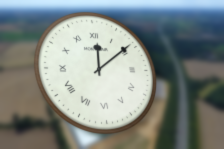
12:09
